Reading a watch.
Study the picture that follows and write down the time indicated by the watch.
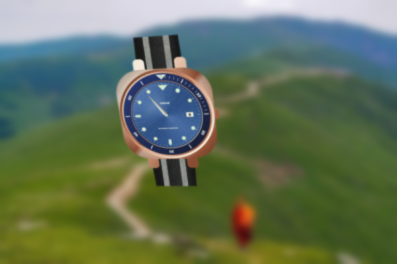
10:54
